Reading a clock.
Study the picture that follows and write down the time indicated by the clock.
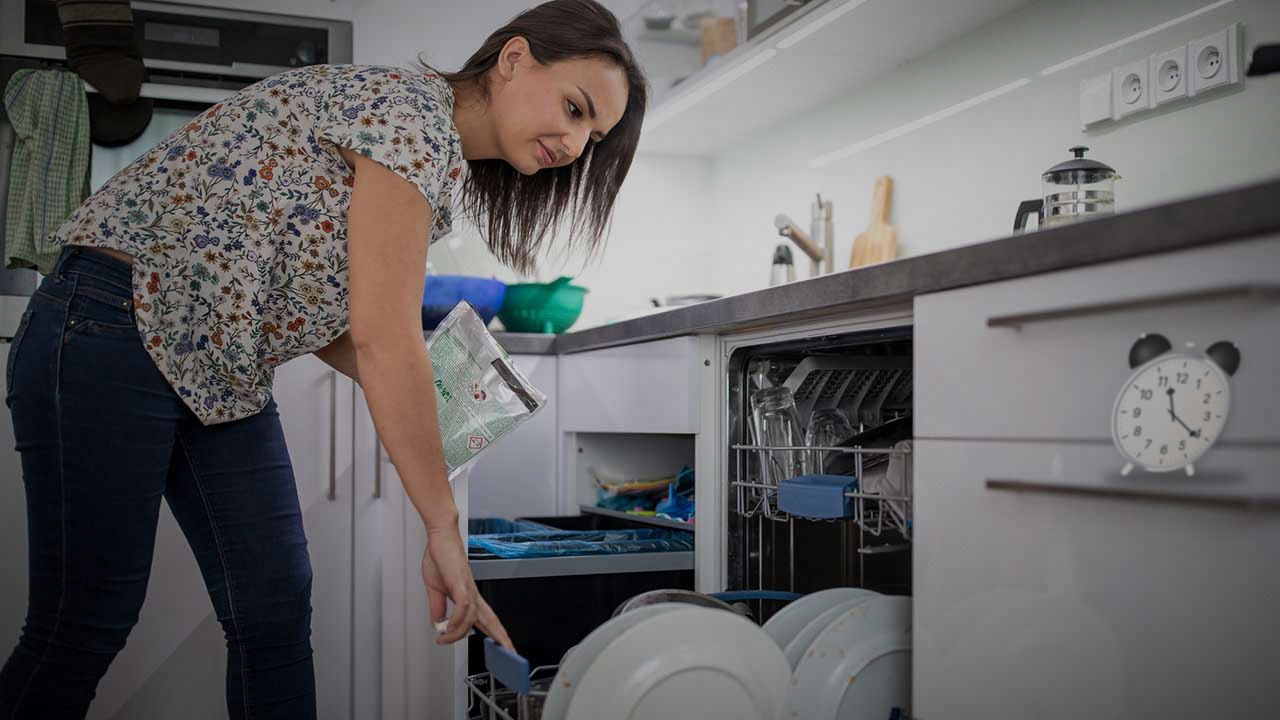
11:21
